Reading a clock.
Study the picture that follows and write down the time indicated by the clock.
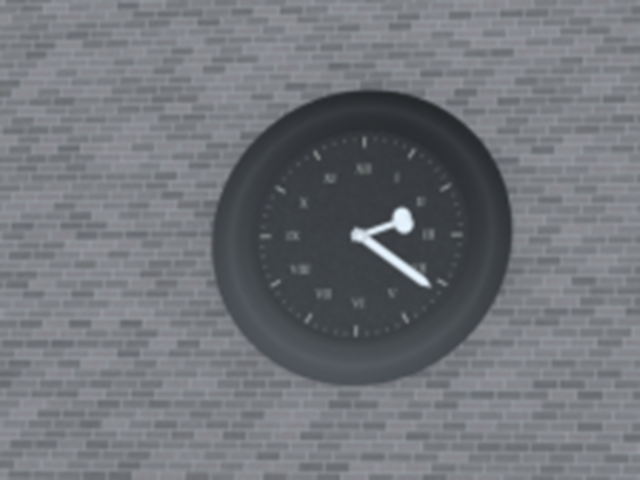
2:21
